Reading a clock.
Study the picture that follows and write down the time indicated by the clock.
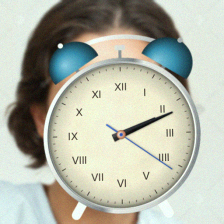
2:11:21
